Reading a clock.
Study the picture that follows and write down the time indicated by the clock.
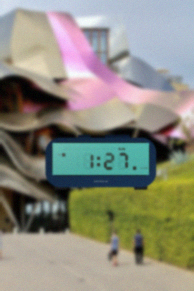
1:27
